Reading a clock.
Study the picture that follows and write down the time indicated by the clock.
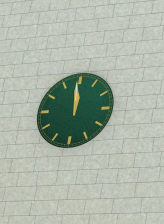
11:59
